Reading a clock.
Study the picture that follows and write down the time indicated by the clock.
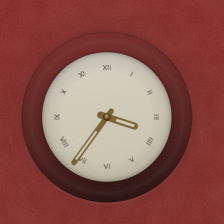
3:36
